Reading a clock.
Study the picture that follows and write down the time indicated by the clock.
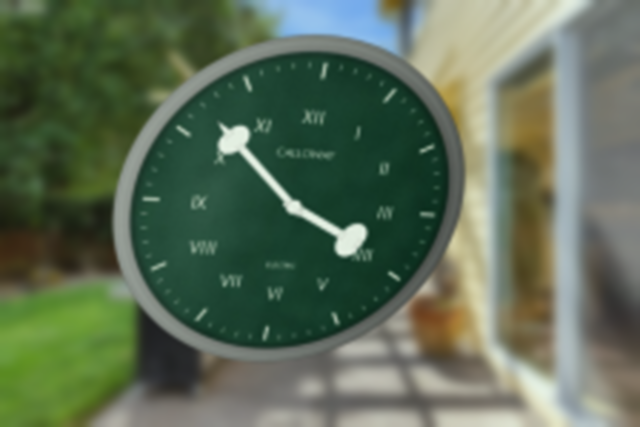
3:52
